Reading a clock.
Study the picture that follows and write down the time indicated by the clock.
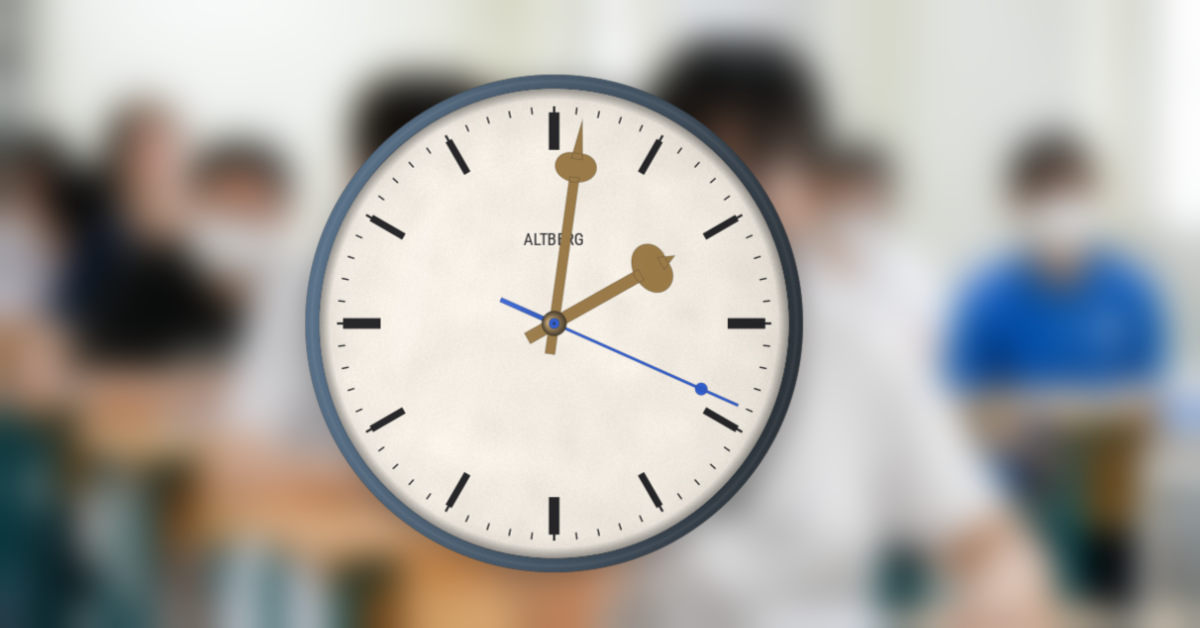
2:01:19
